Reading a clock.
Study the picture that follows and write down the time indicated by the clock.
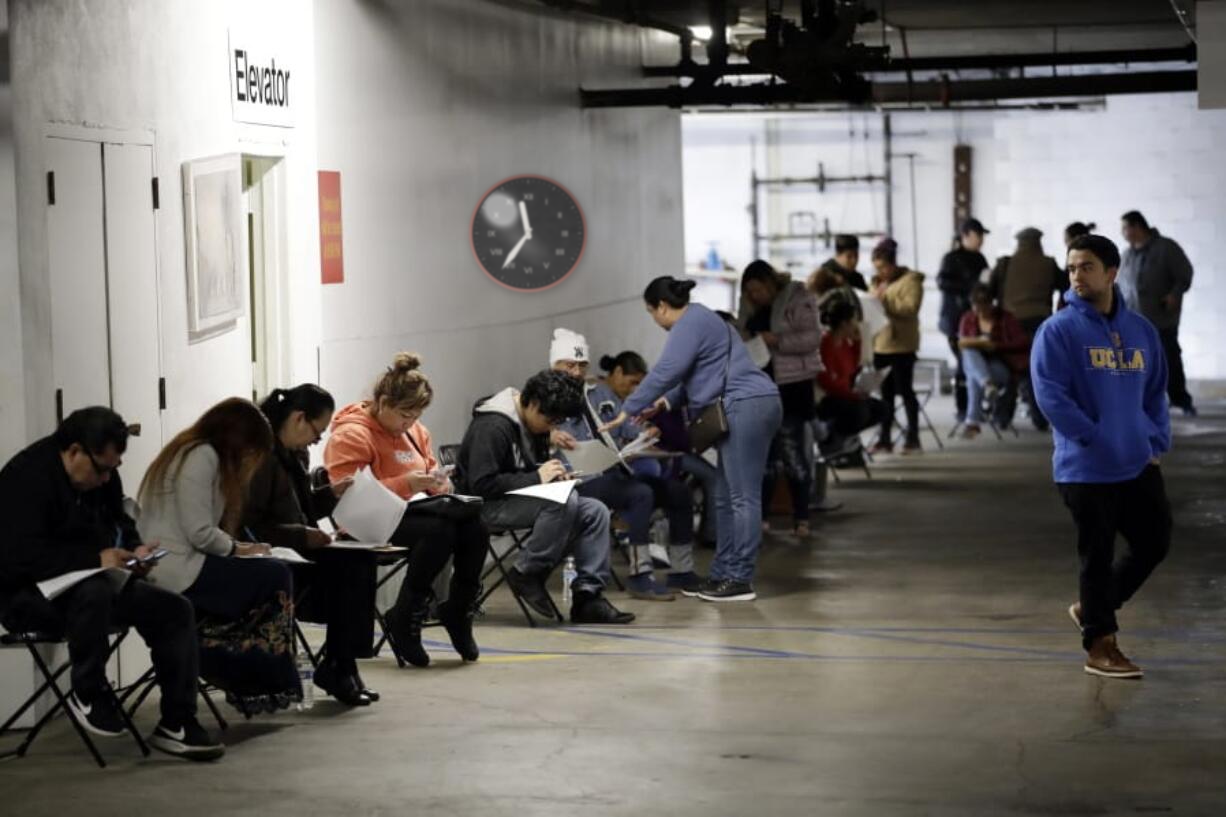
11:36
